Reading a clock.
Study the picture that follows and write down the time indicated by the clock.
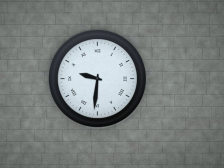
9:31
